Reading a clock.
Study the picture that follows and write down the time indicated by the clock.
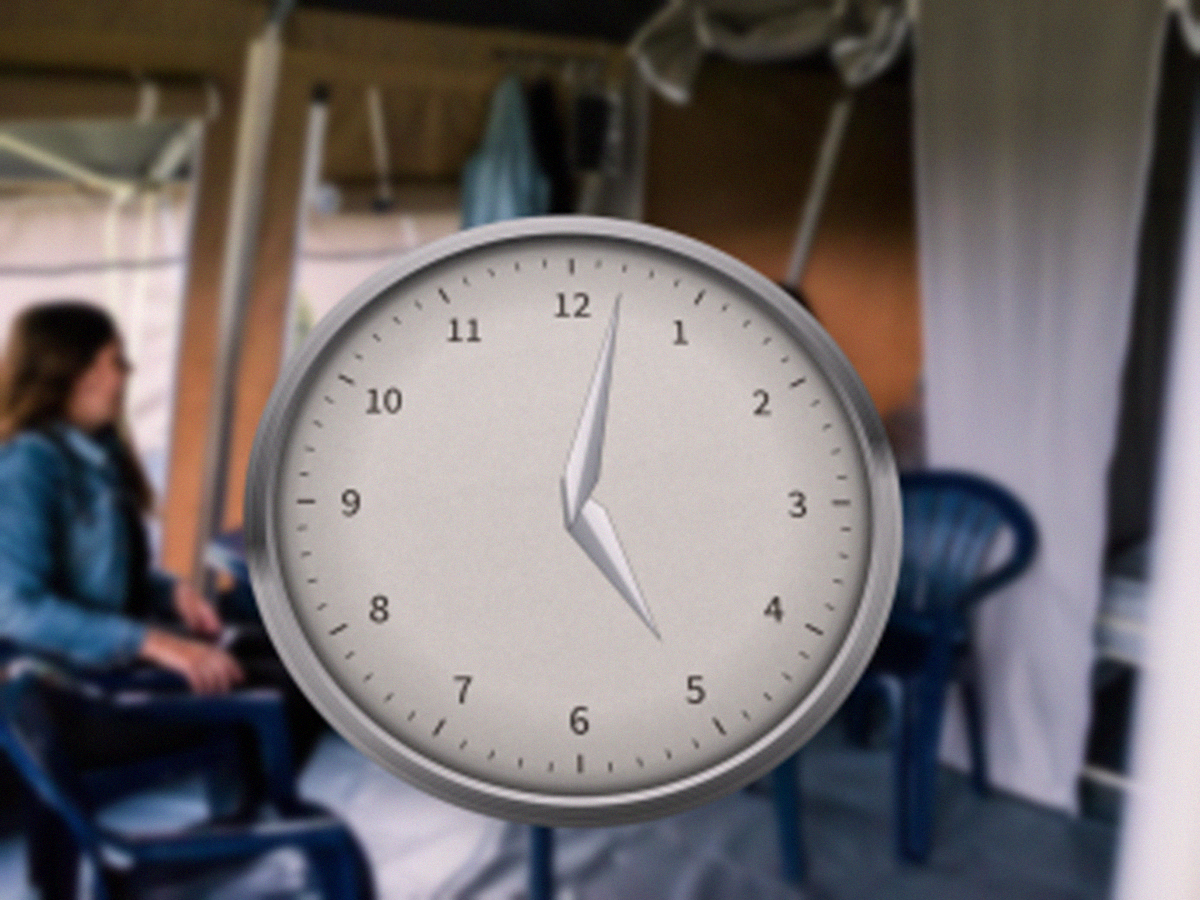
5:02
